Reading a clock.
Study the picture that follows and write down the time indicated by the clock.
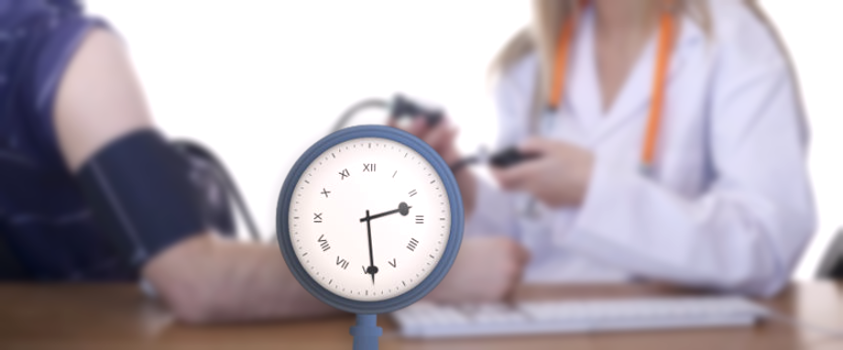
2:29
